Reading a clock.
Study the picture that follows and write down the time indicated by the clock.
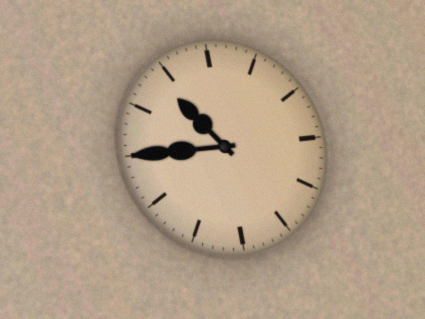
10:45
